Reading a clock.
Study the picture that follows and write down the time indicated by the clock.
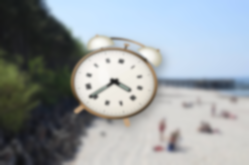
3:36
